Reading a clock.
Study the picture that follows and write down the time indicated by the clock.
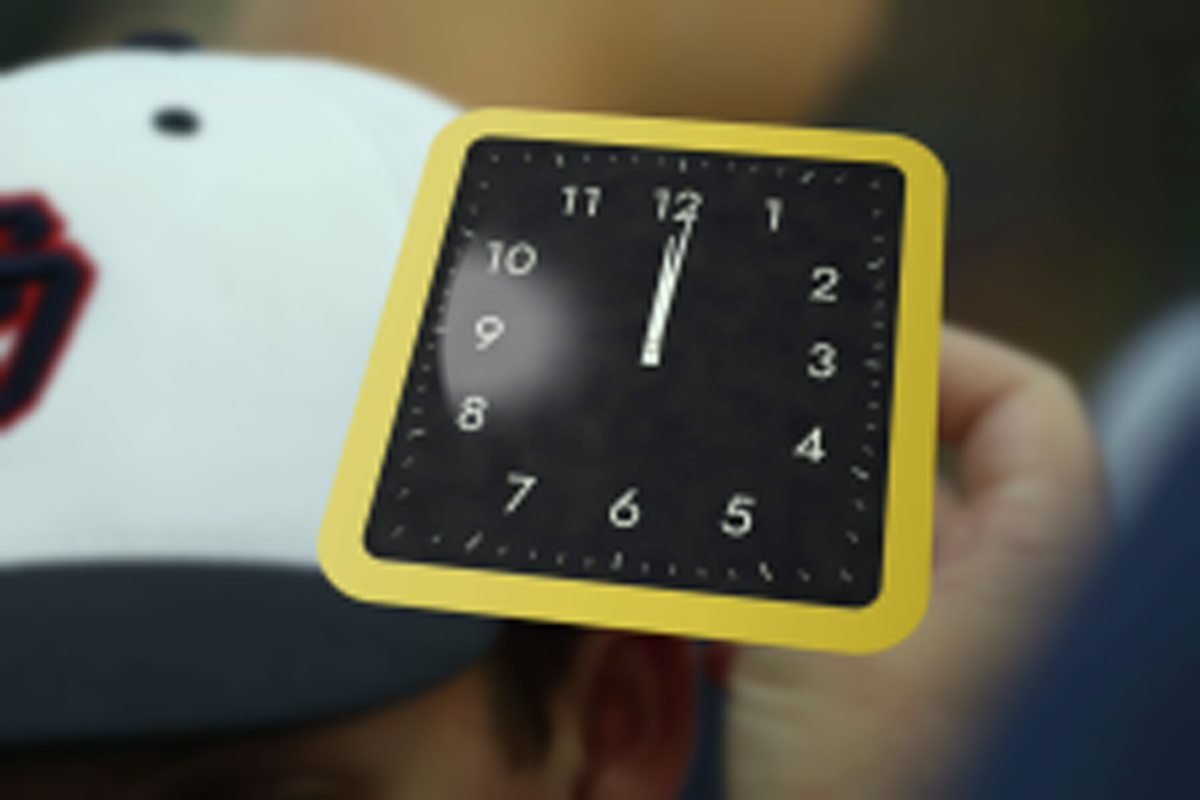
12:01
